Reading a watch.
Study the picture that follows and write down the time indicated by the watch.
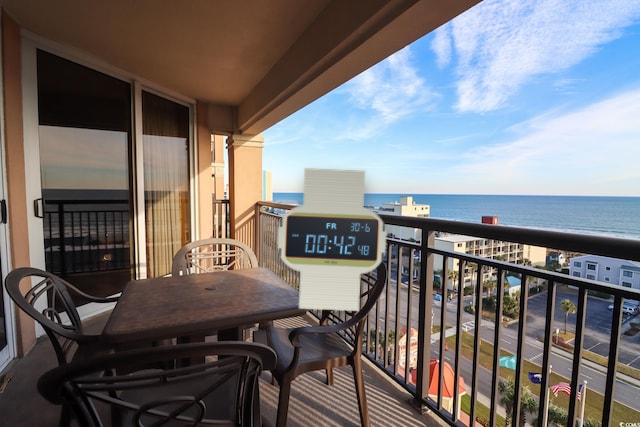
0:42:48
